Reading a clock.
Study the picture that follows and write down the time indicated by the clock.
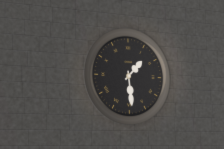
1:29
